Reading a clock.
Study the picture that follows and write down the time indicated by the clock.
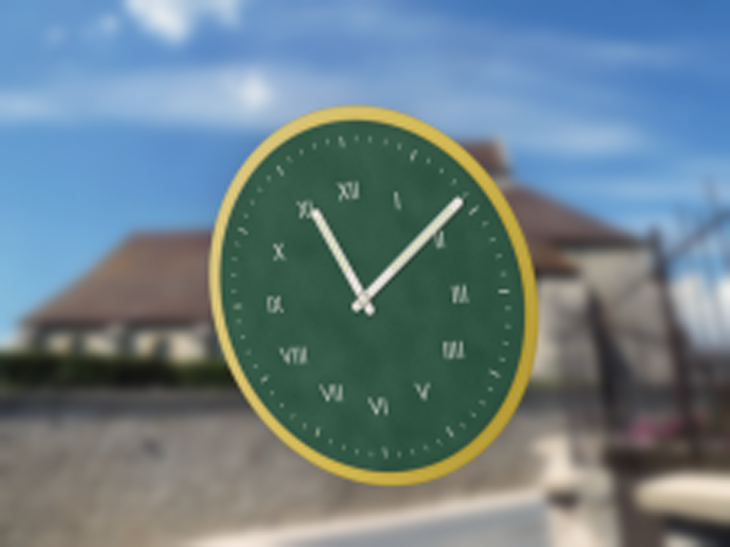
11:09
